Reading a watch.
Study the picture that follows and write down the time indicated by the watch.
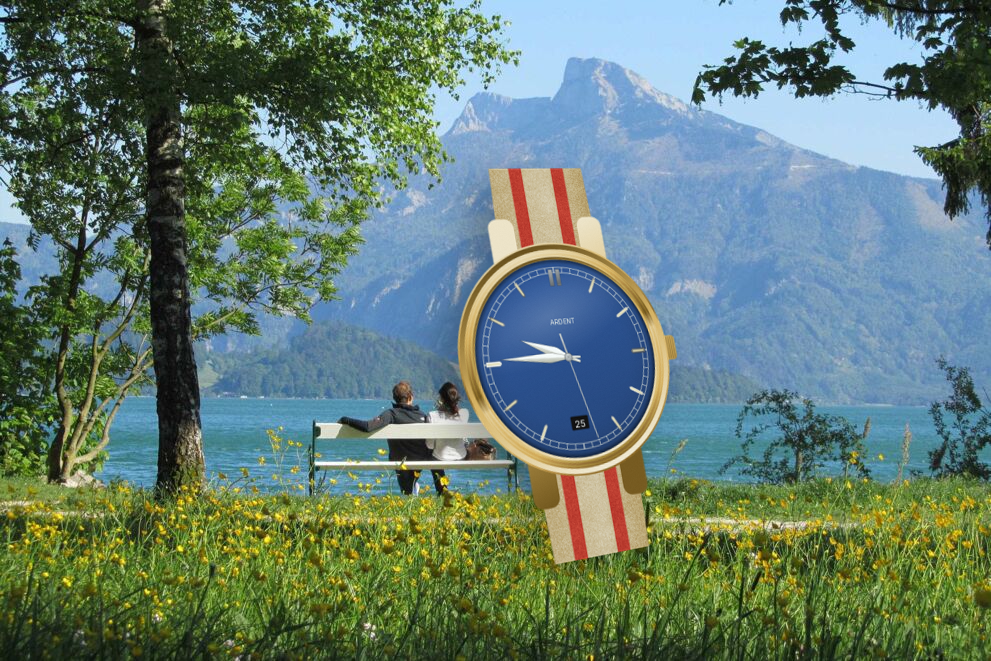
9:45:28
